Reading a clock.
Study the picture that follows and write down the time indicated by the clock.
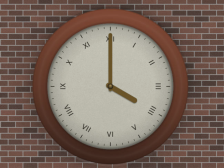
4:00
